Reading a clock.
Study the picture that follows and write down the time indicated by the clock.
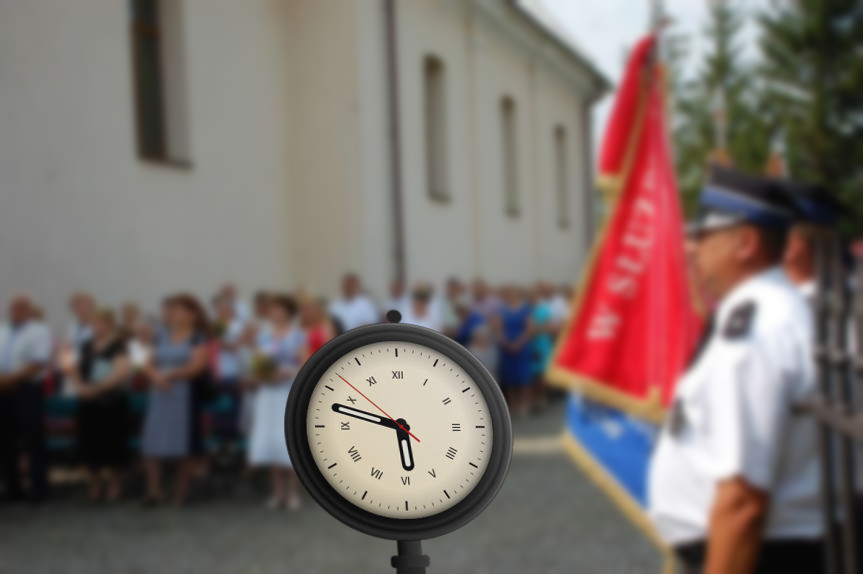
5:47:52
